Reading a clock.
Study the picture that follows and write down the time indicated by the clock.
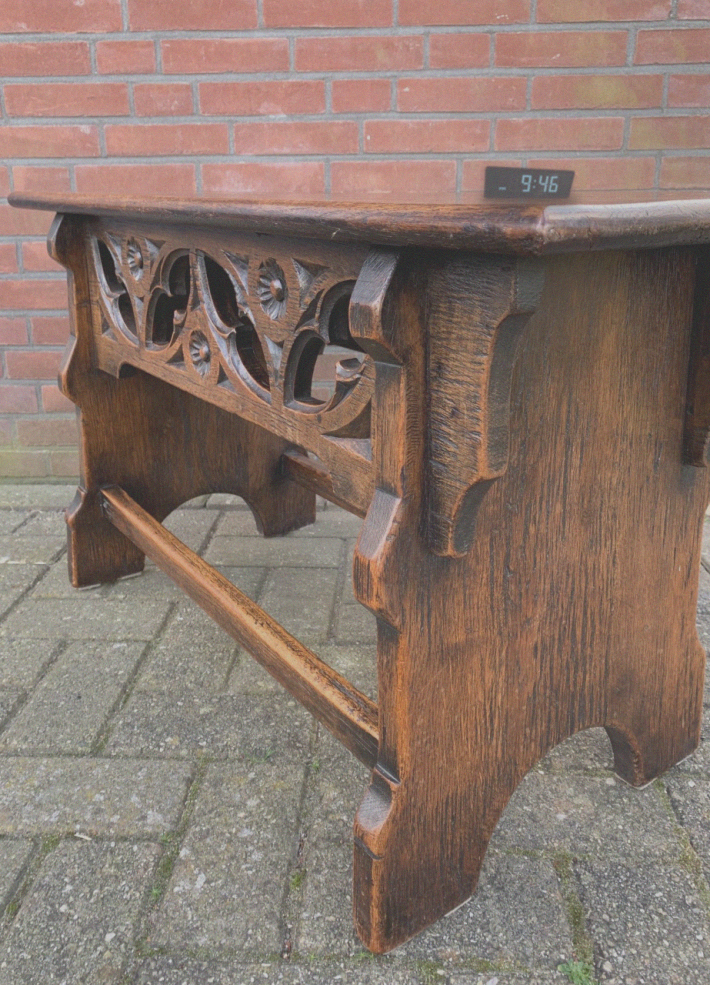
9:46
